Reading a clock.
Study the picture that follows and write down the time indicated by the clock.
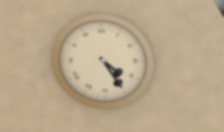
4:25
